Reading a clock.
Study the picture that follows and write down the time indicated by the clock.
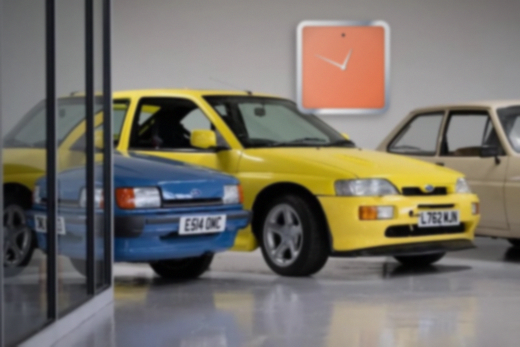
12:49
